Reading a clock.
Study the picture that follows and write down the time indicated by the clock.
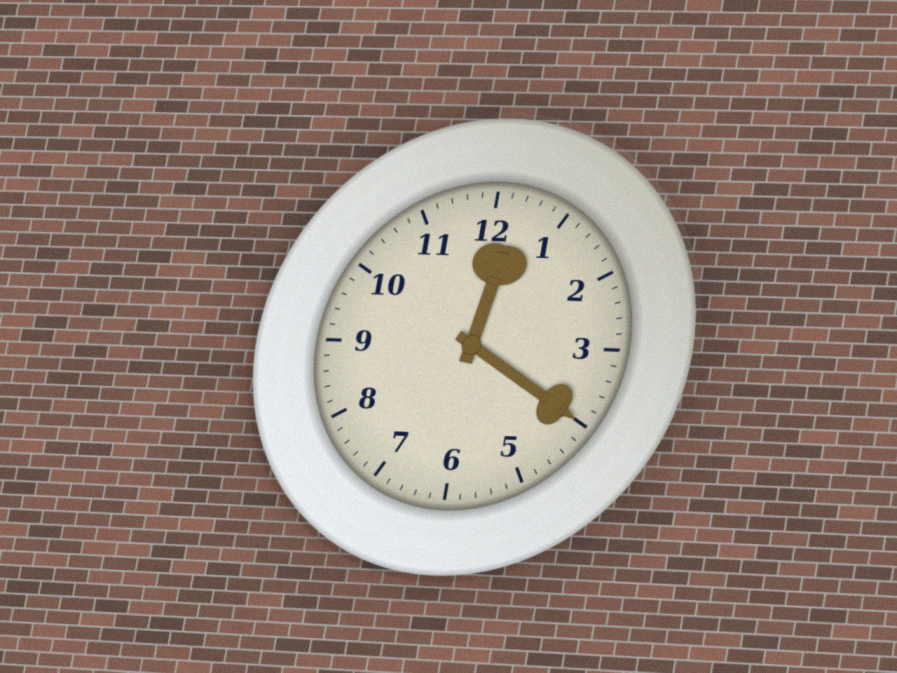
12:20
